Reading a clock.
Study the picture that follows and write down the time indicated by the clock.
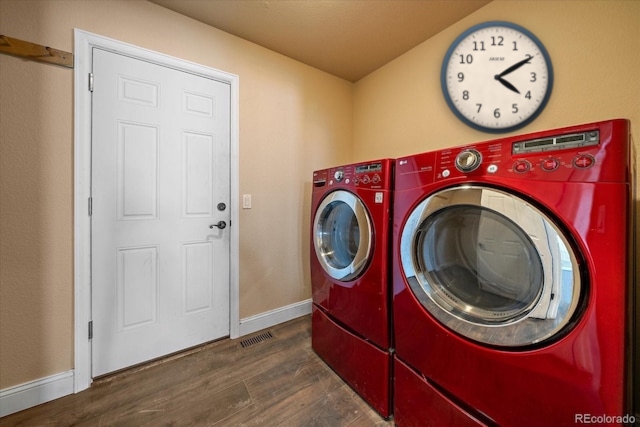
4:10
